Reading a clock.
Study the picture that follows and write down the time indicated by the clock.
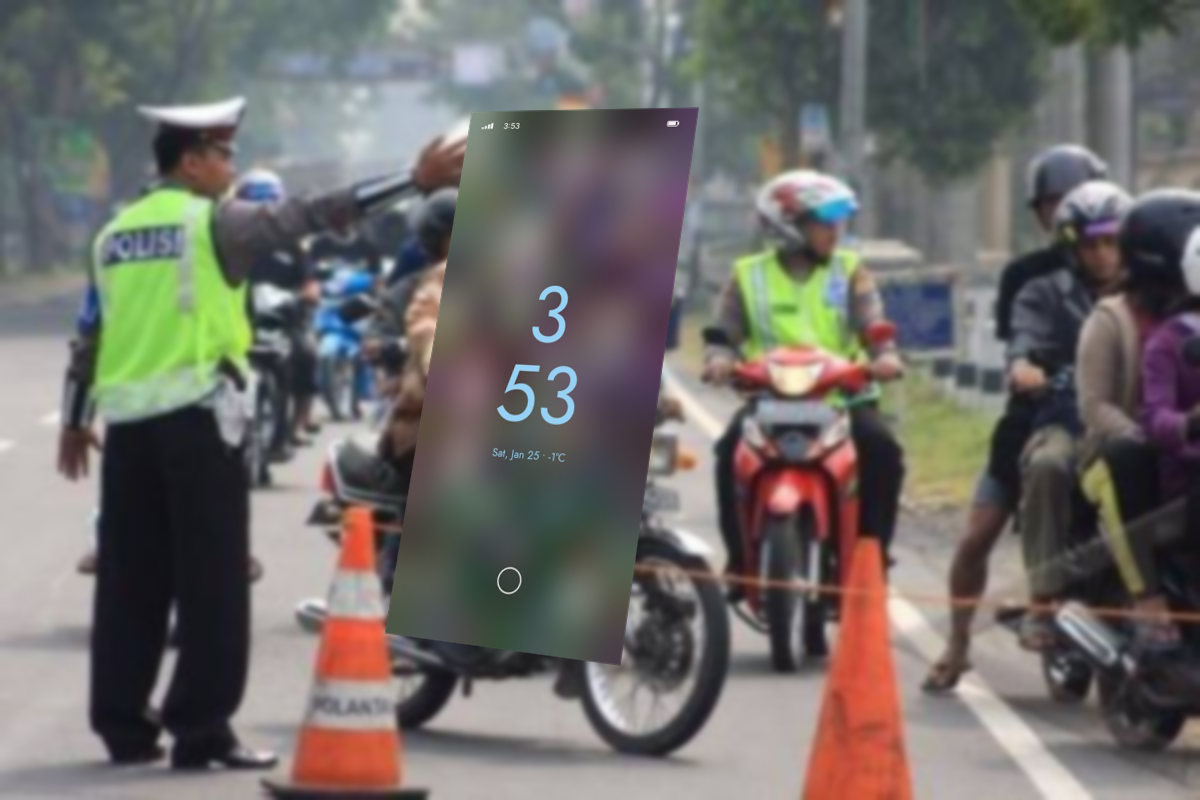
3:53
